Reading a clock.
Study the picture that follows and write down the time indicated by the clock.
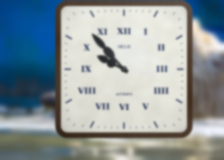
9:53
